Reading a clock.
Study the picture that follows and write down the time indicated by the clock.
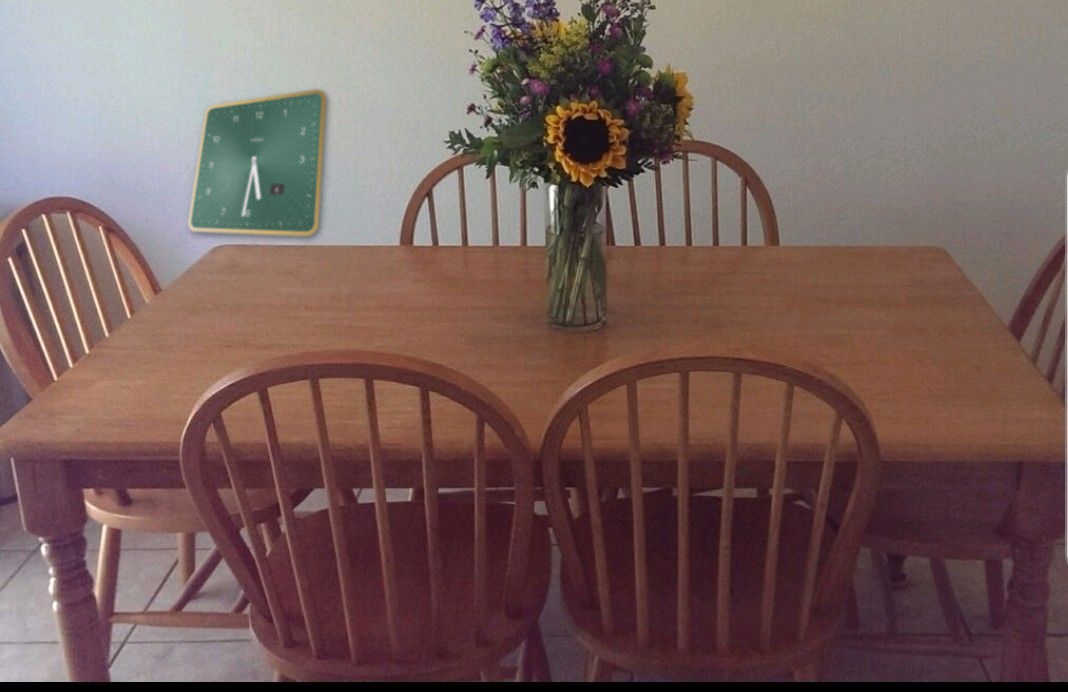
5:31
